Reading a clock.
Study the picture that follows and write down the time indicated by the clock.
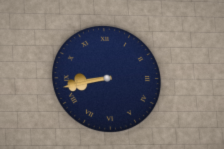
8:43
